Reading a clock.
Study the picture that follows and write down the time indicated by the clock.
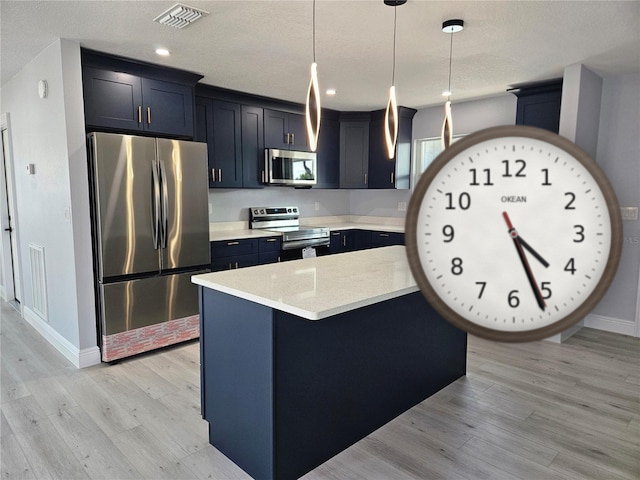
4:26:26
